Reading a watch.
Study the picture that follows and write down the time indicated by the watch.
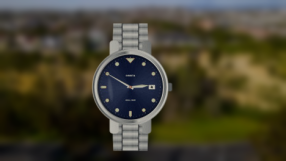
2:50
